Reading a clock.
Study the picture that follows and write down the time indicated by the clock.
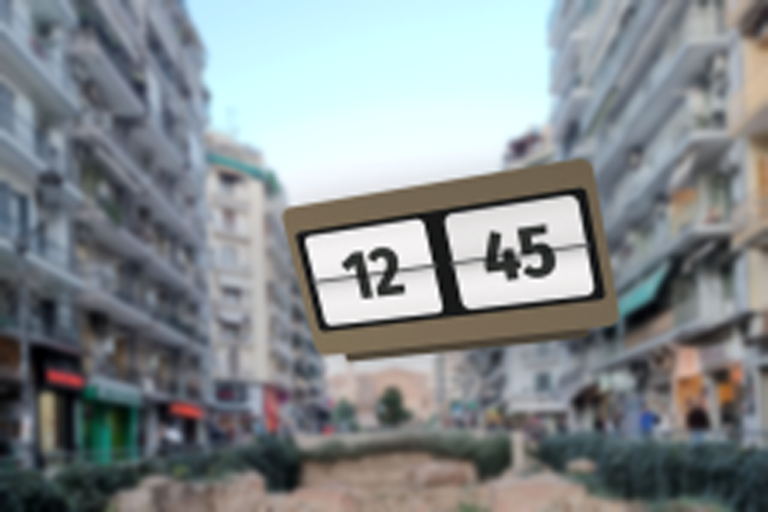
12:45
